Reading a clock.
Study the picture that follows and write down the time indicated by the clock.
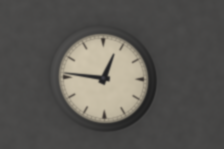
12:46
